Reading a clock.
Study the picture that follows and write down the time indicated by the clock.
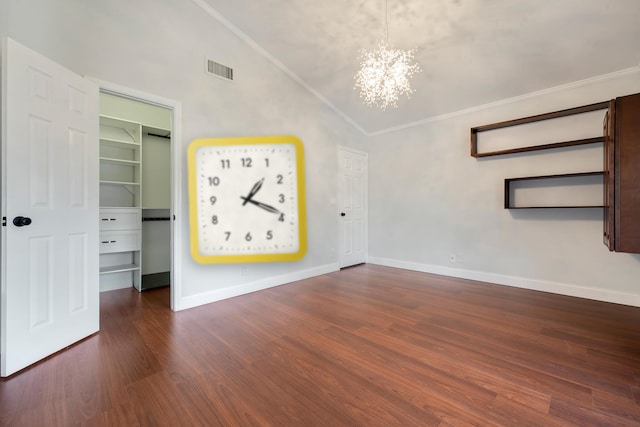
1:19
